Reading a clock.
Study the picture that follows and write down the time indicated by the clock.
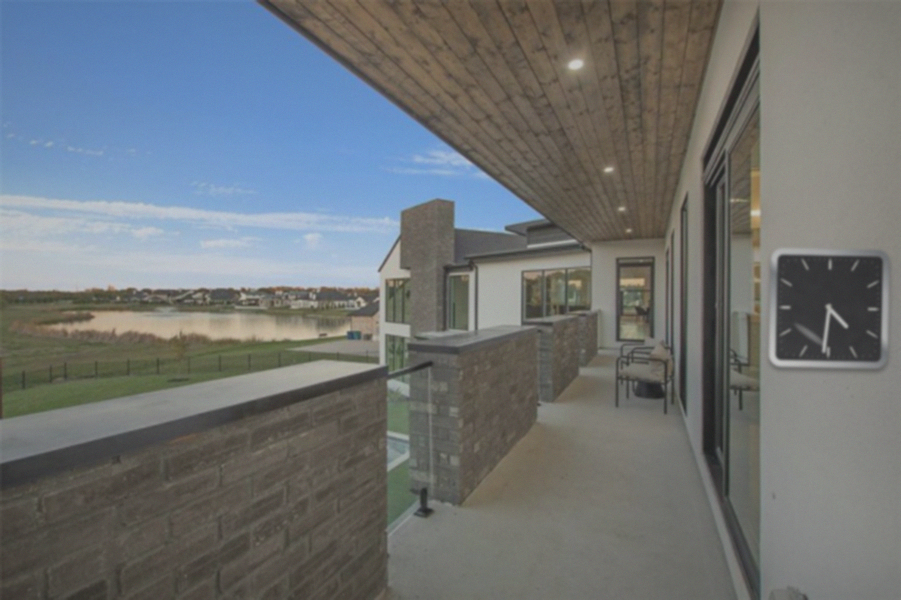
4:31
